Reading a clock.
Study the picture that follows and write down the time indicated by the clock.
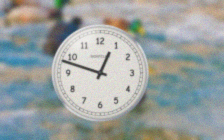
12:48
